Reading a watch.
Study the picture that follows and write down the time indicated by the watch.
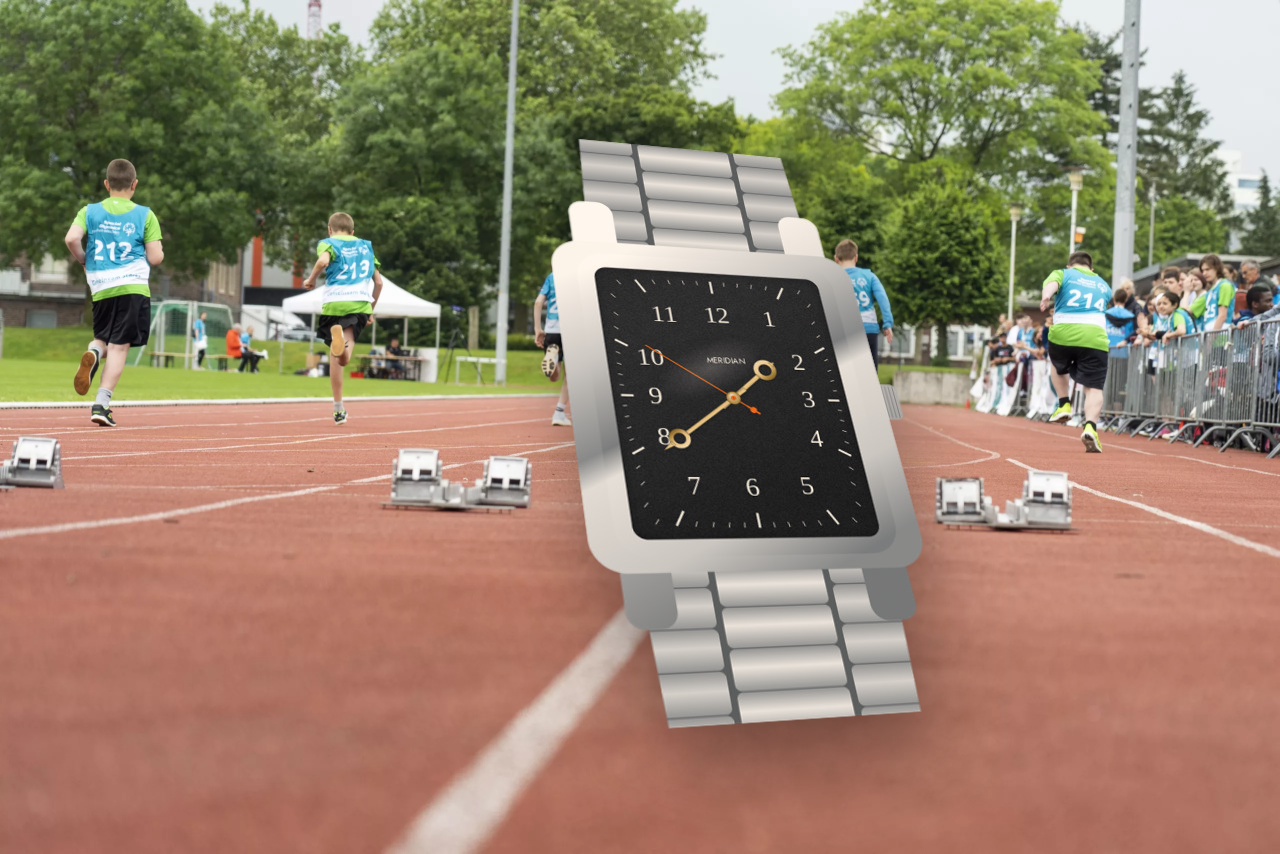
1:38:51
